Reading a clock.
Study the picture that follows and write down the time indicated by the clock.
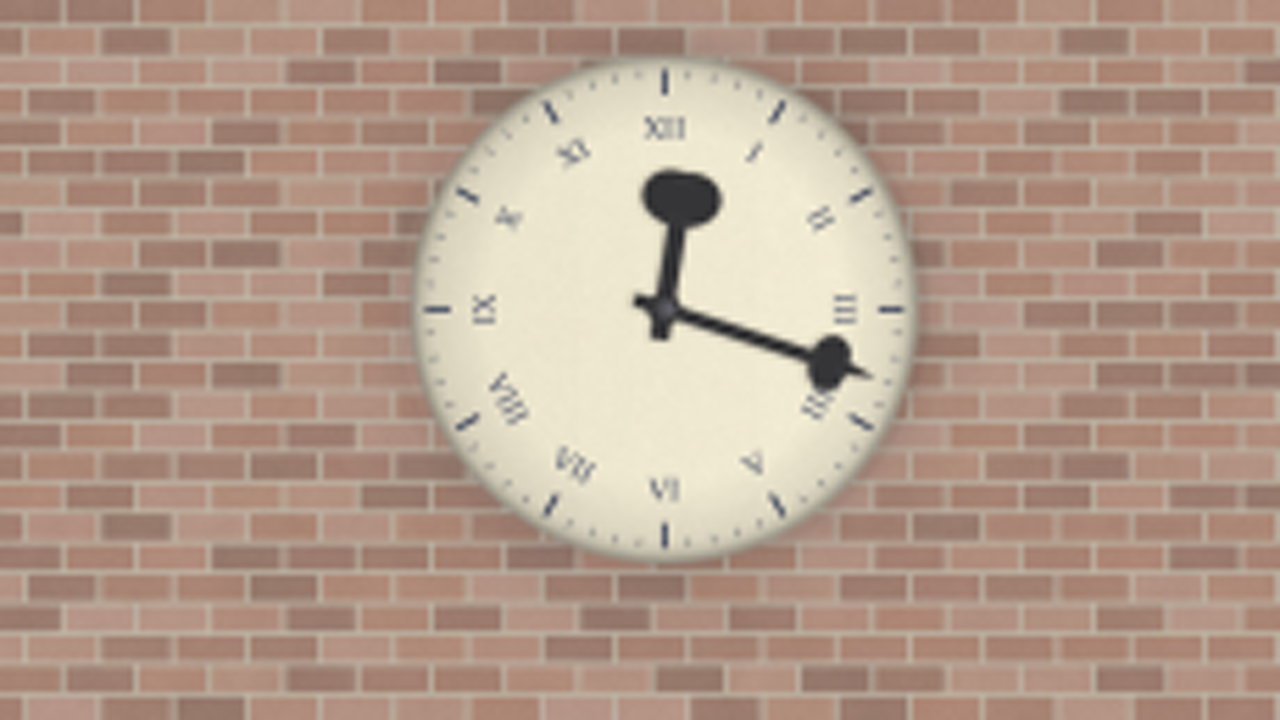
12:18
